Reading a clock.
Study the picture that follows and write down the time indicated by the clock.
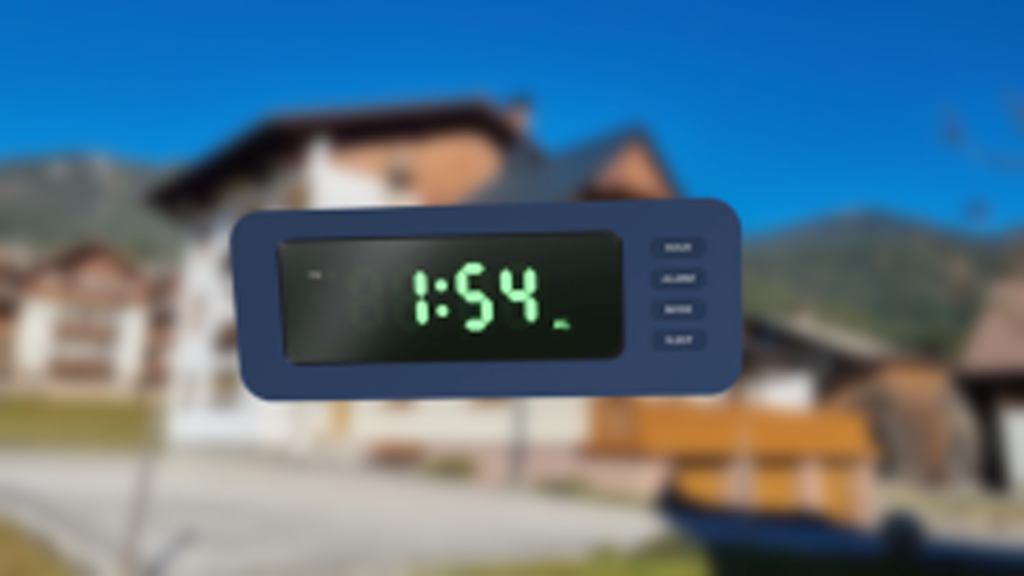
1:54
